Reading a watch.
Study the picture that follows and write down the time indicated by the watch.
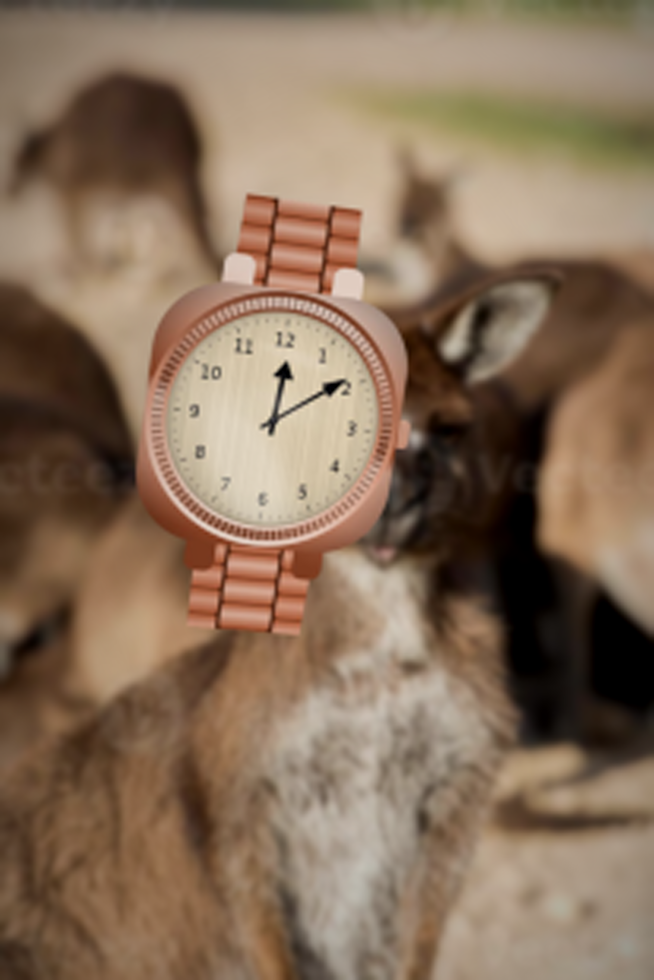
12:09
